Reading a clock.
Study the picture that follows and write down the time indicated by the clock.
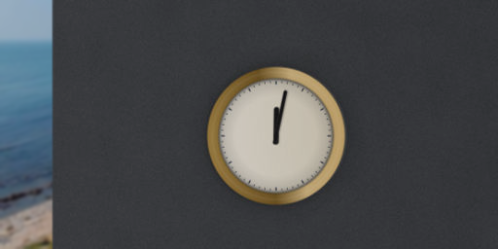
12:02
